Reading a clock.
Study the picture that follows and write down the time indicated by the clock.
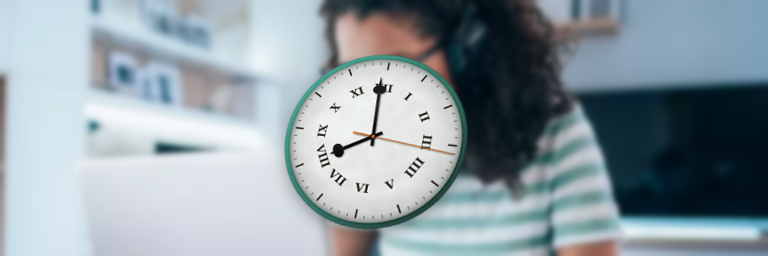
7:59:16
